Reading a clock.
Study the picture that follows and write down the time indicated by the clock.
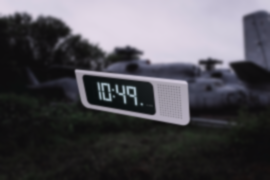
10:49
